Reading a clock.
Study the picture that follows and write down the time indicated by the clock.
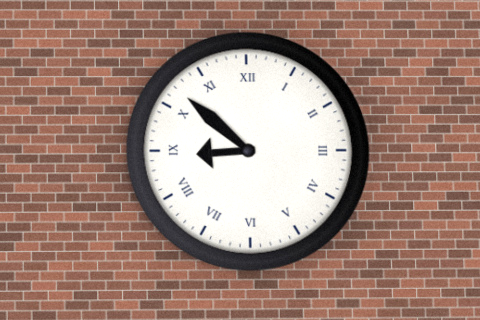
8:52
